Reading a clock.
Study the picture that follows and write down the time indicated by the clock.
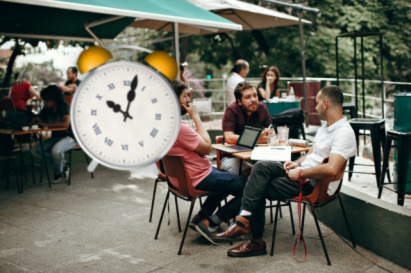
10:02
